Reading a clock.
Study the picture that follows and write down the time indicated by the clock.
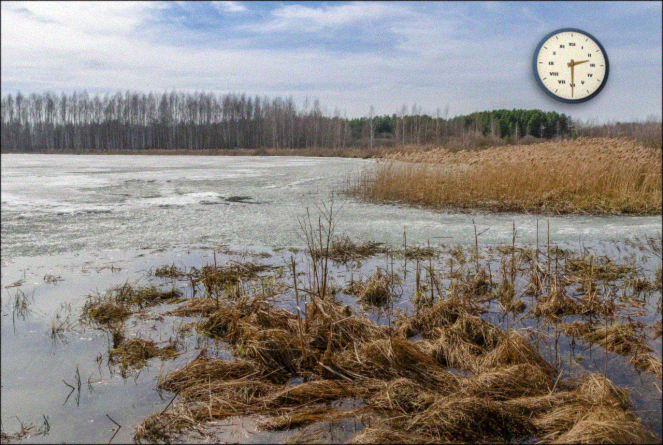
2:30
